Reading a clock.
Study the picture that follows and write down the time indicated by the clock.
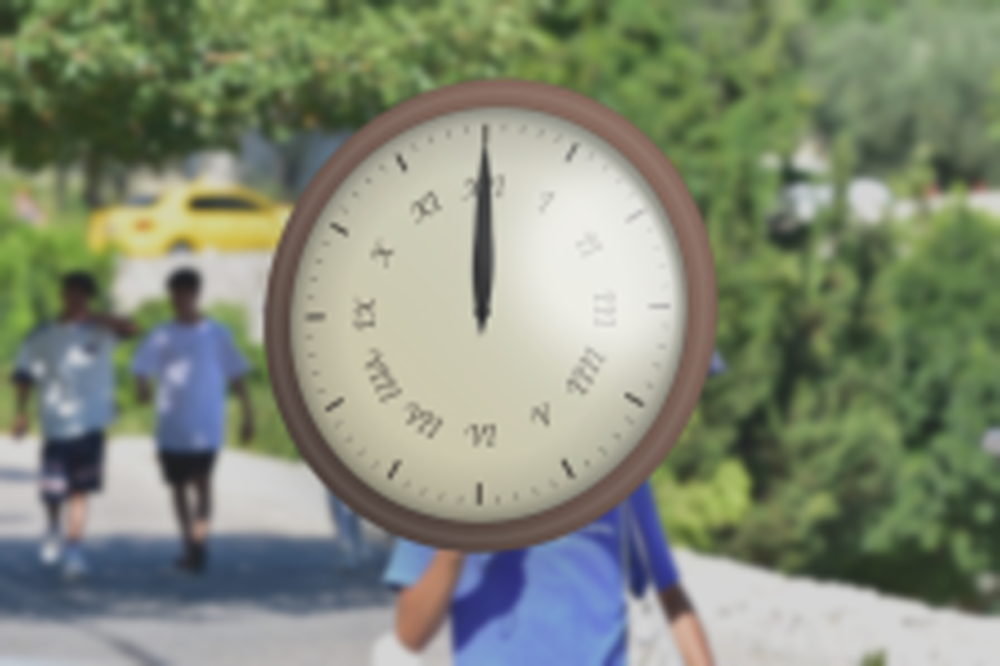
12:00
